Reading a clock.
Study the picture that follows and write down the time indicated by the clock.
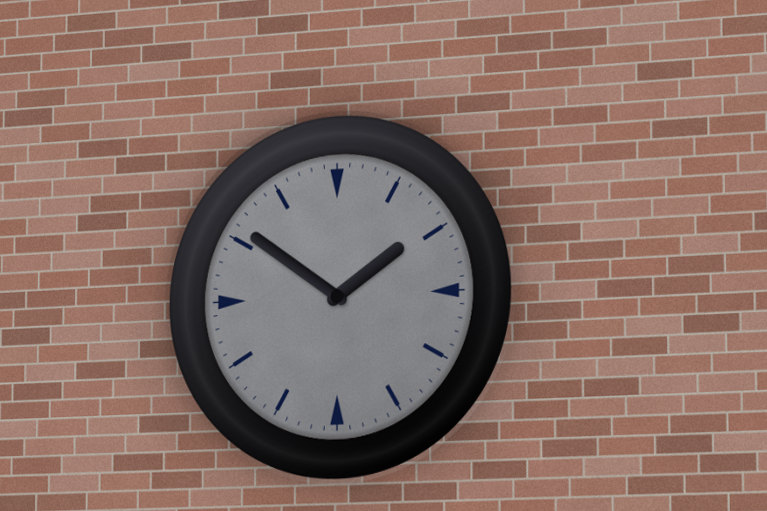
1:51
